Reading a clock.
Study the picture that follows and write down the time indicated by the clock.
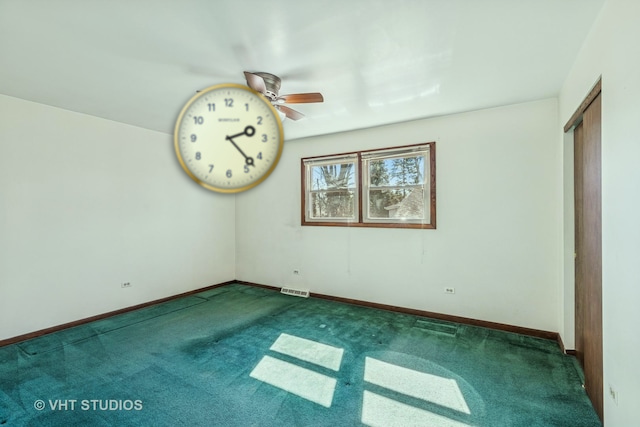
2:23
